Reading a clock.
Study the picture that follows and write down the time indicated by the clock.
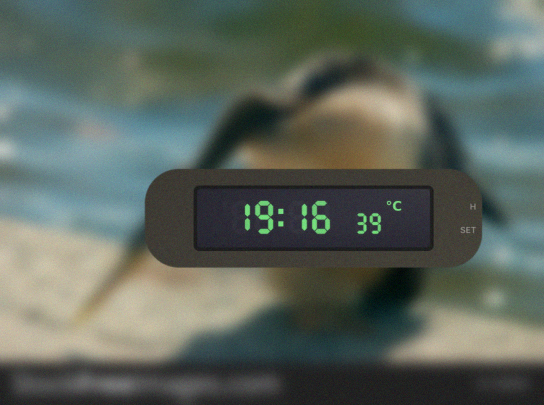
19:16
